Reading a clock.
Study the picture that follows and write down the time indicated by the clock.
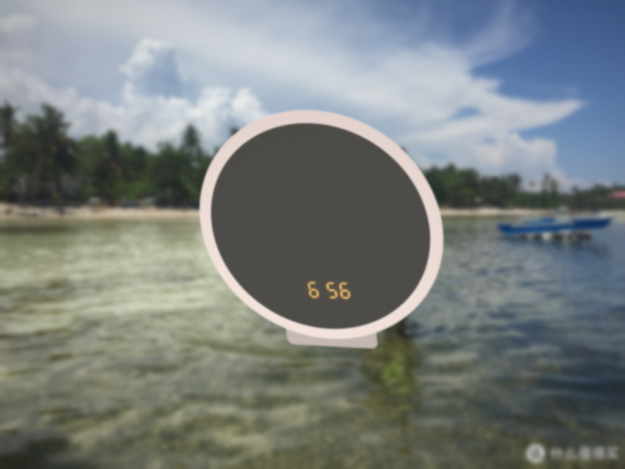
6:56
